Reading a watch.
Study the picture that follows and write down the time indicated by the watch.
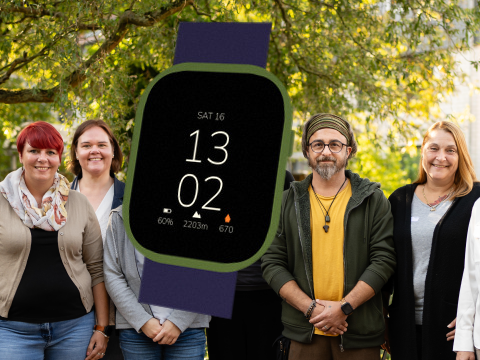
13:02
